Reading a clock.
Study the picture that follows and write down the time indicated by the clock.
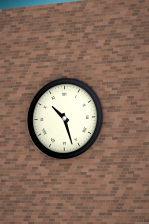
10:27
